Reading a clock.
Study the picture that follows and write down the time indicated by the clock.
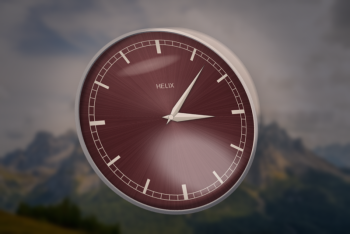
3:07
